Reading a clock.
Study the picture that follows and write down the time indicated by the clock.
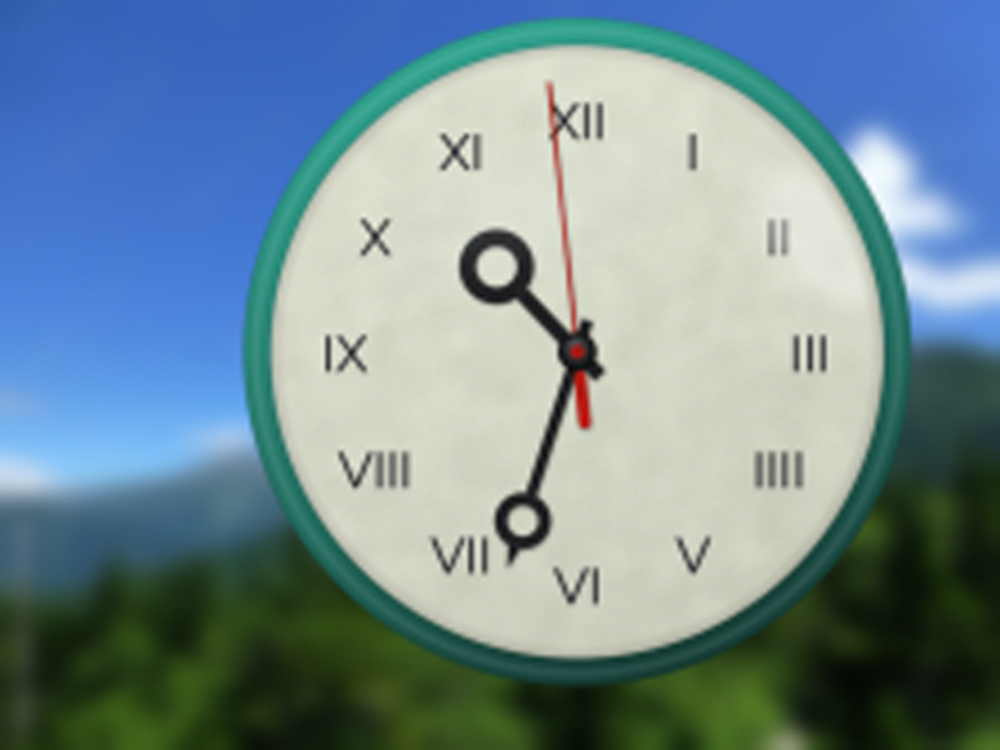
10:32:59
